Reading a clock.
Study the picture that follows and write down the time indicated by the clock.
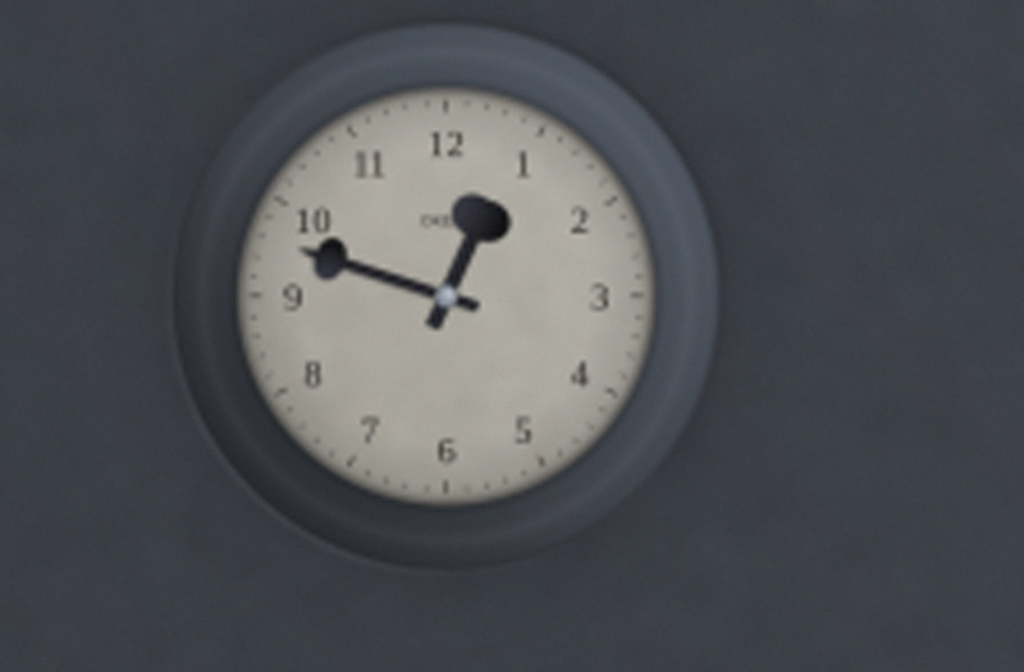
12:48
